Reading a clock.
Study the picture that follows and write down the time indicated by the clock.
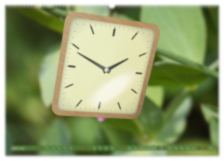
1:49
